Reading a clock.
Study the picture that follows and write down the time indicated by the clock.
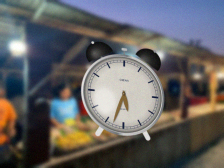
5:33
